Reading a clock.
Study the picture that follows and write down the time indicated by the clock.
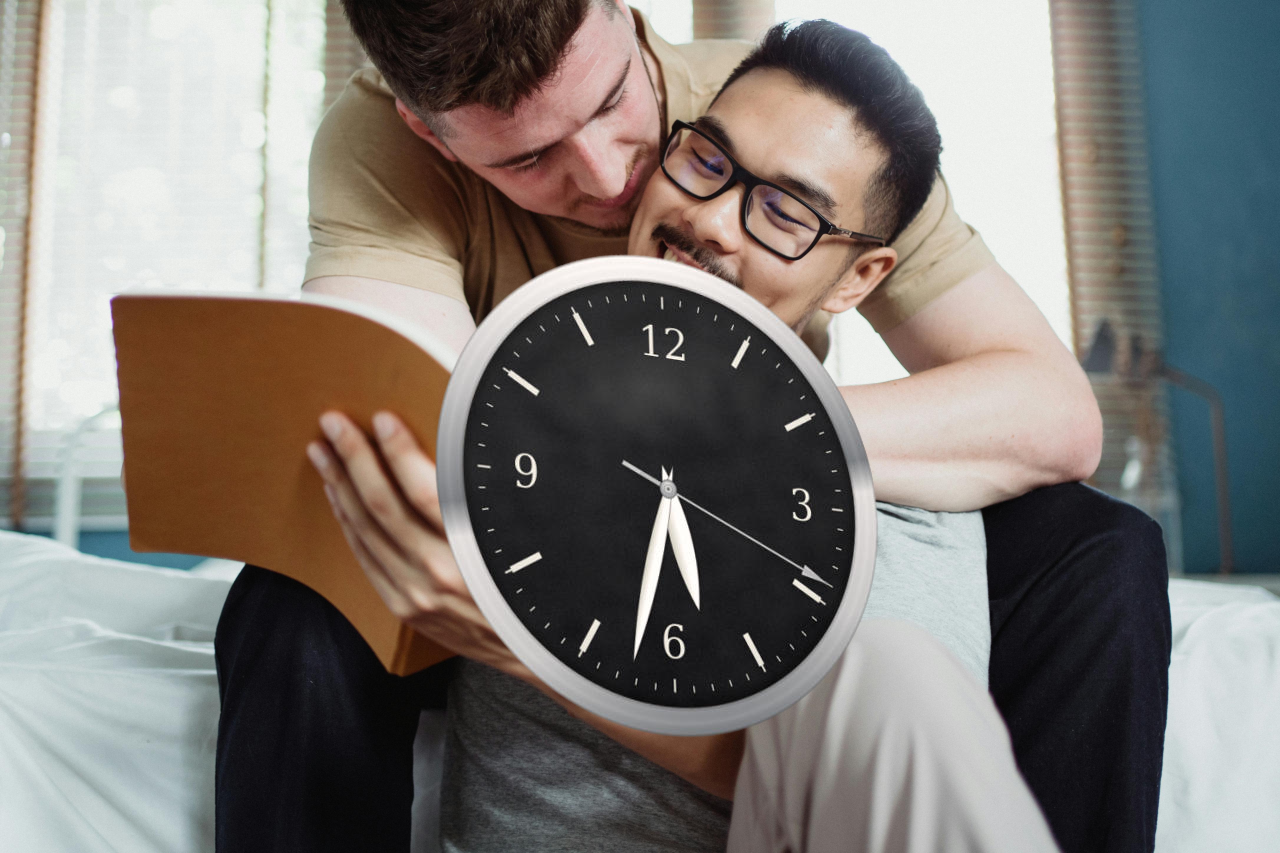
5:32:19
